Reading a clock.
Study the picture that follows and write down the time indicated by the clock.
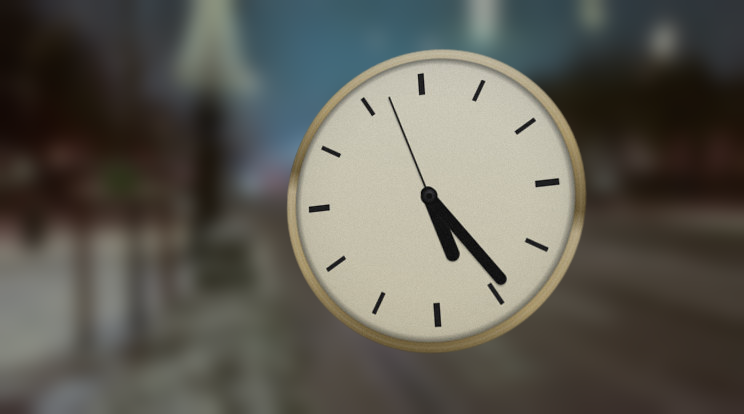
5:23:57
